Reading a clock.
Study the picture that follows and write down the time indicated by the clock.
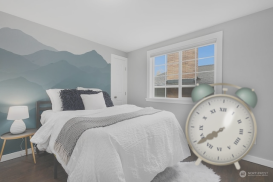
7:39
